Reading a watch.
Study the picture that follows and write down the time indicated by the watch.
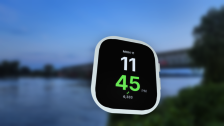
11:45
